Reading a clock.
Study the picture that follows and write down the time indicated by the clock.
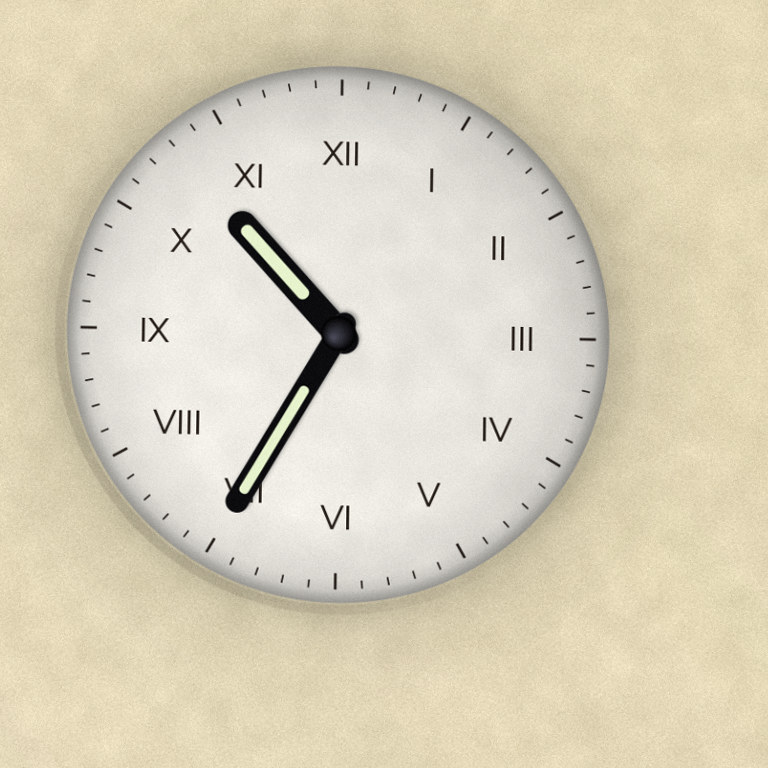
10:35
